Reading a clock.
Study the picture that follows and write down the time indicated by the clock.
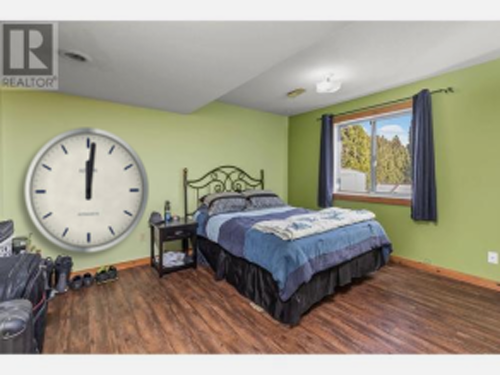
12:01
